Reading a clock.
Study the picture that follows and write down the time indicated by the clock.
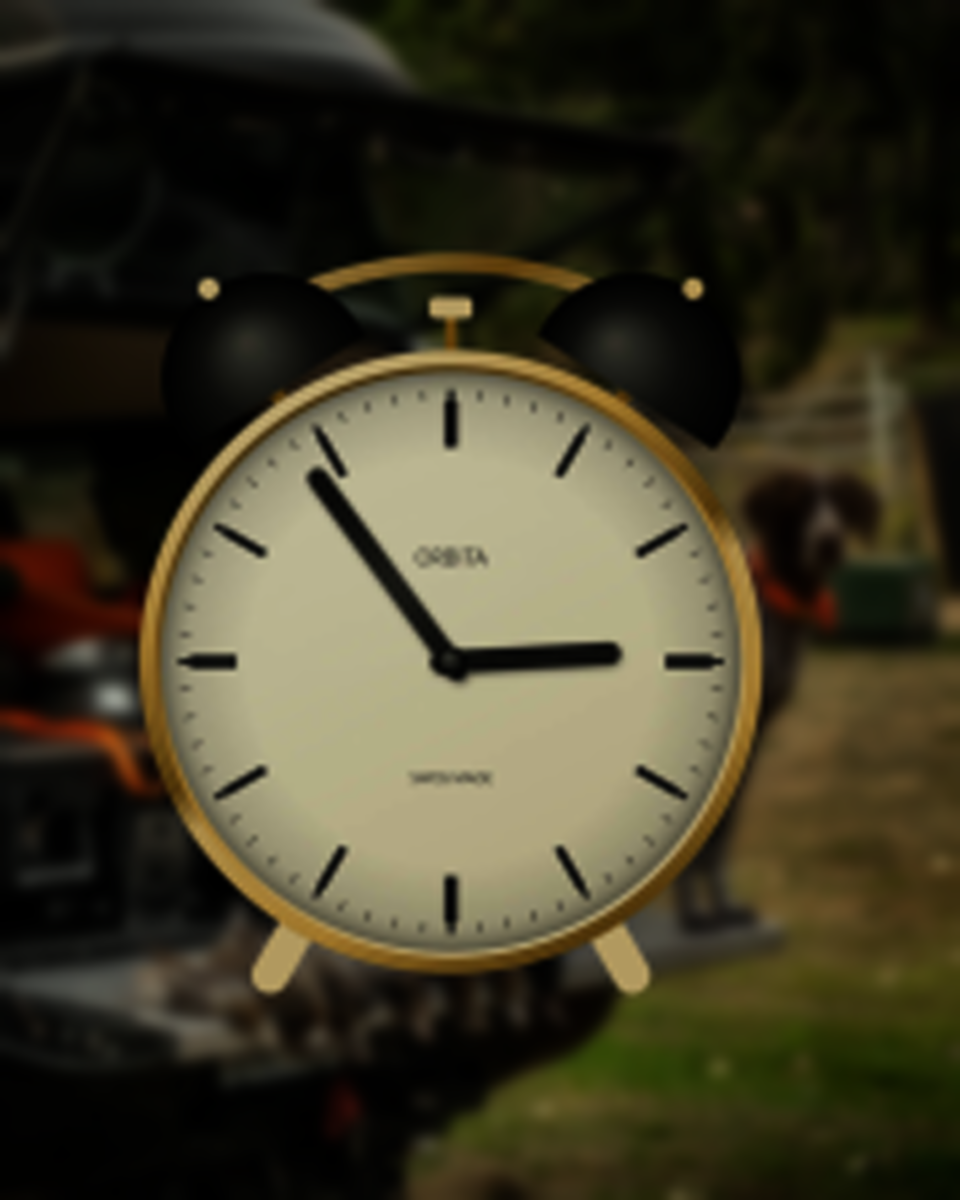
2:54
